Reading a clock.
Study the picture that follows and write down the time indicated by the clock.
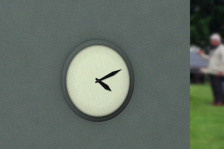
4:11
